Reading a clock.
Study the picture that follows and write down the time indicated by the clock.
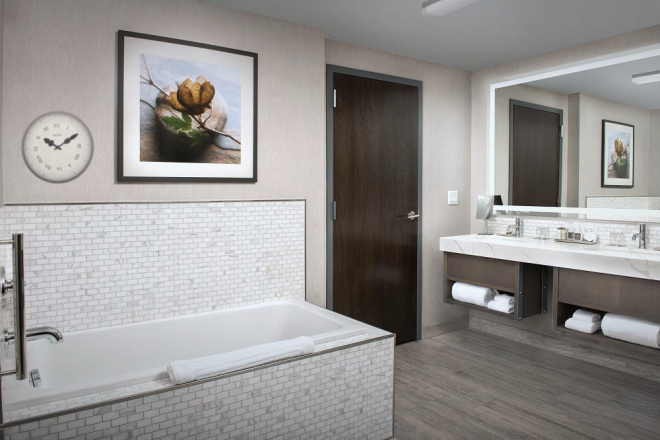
10:10
